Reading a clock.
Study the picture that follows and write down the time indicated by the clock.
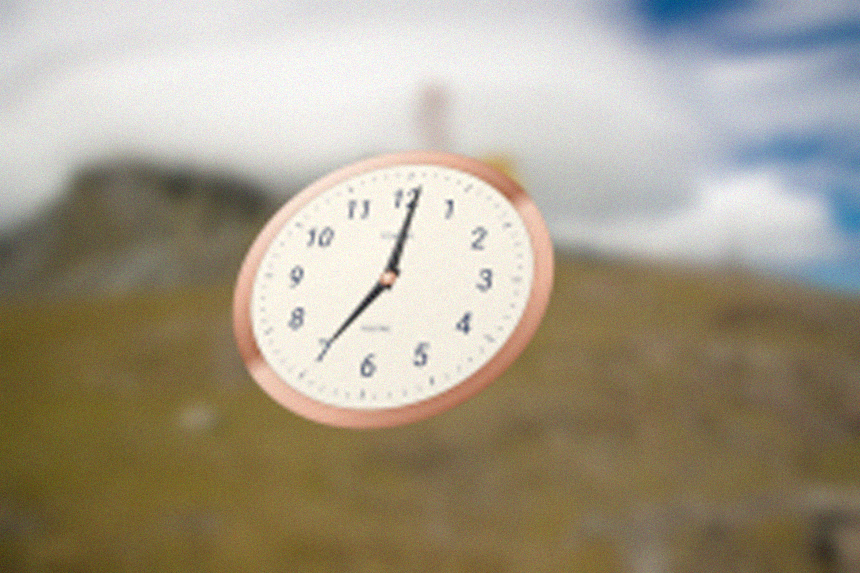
7:01
